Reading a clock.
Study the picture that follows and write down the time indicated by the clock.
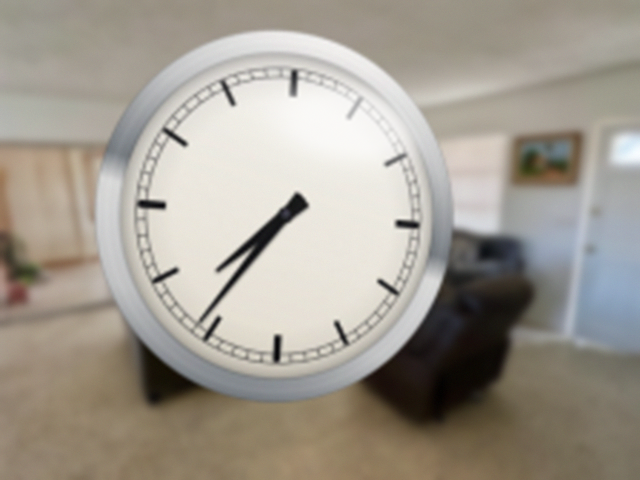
7:36
